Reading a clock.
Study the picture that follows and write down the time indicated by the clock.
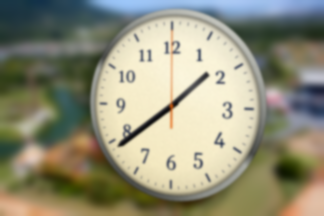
1:39:00
